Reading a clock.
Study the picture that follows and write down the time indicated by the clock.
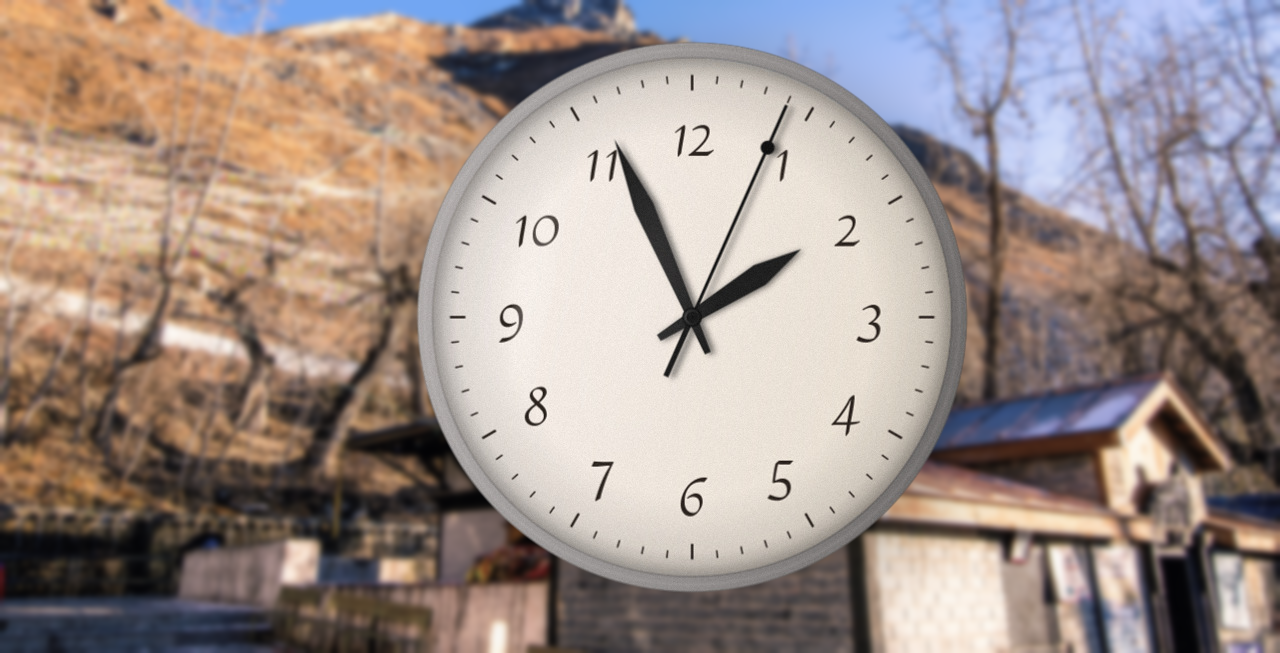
1:56:04
